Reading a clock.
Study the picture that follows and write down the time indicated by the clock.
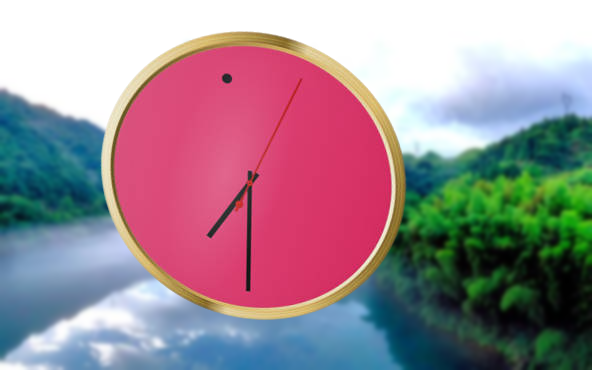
7:32:06
